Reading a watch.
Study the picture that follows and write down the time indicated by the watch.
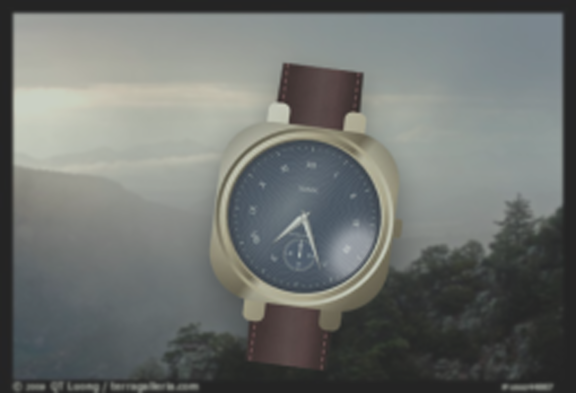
7:26
